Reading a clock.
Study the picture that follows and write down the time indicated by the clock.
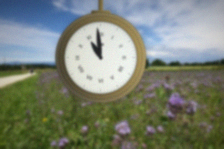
10:59
